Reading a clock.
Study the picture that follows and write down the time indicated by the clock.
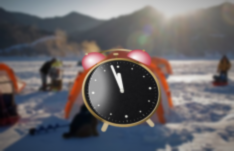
11:58
